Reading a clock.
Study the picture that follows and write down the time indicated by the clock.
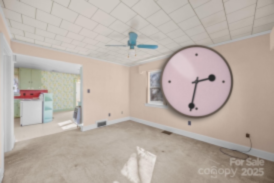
2:32
